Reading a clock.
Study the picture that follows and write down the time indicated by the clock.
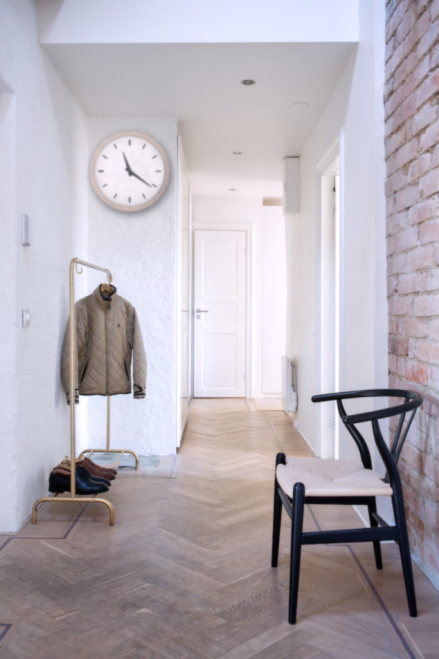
11:21
